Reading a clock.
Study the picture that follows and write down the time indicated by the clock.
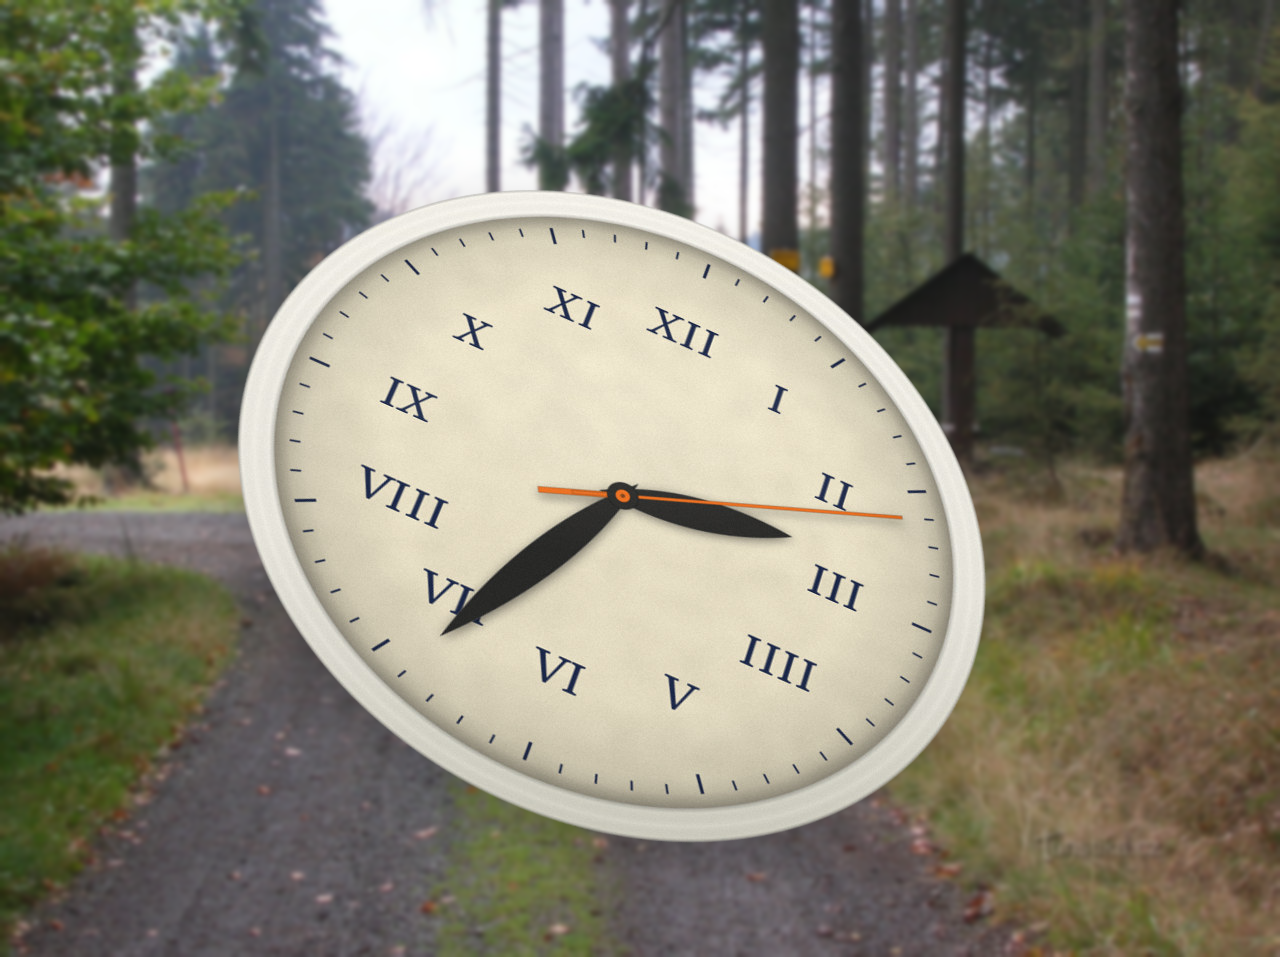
2:34:11
